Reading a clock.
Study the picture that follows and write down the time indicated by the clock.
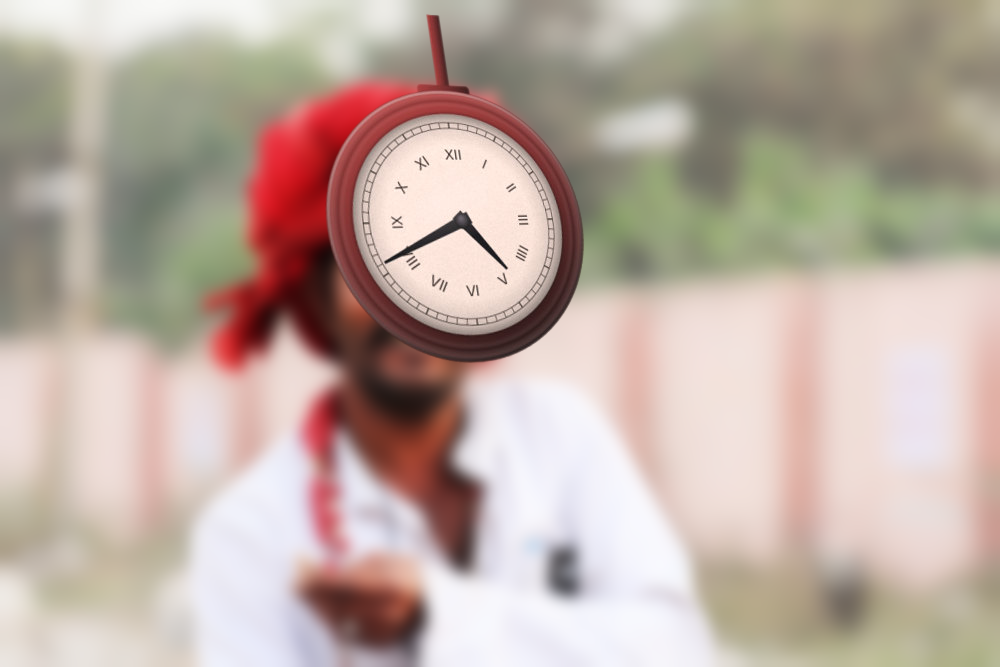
4:41
